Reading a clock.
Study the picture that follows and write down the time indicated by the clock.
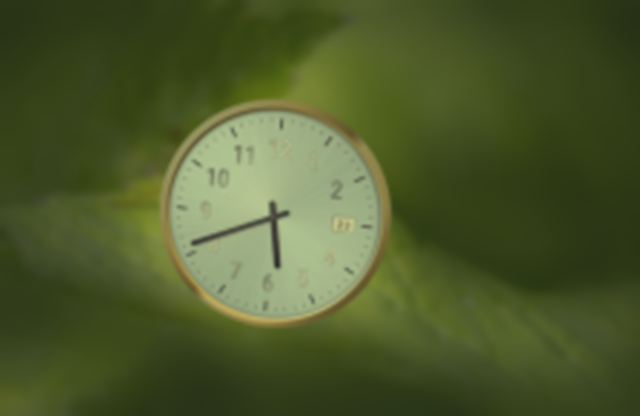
5:41
